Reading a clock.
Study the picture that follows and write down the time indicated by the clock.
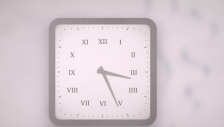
3:26
